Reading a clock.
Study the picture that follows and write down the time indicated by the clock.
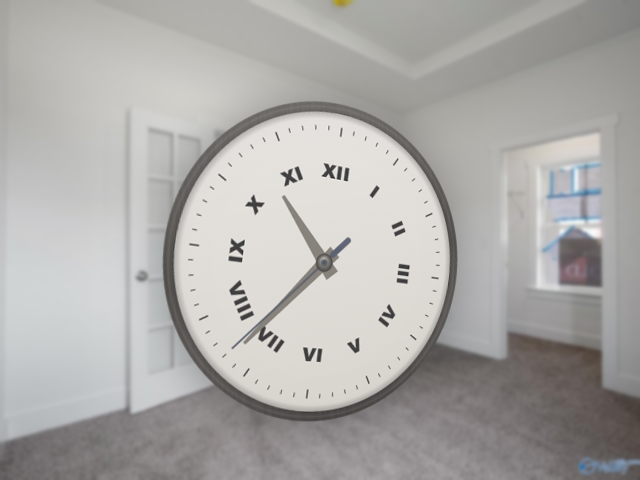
10:36:37
